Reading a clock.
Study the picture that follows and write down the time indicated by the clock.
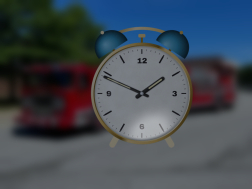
1:49
